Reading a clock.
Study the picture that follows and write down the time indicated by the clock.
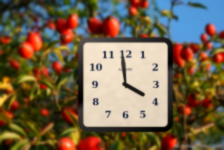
3:59
